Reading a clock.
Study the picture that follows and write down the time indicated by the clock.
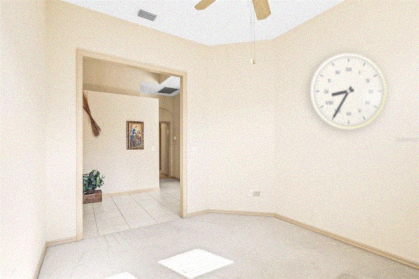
8:35
